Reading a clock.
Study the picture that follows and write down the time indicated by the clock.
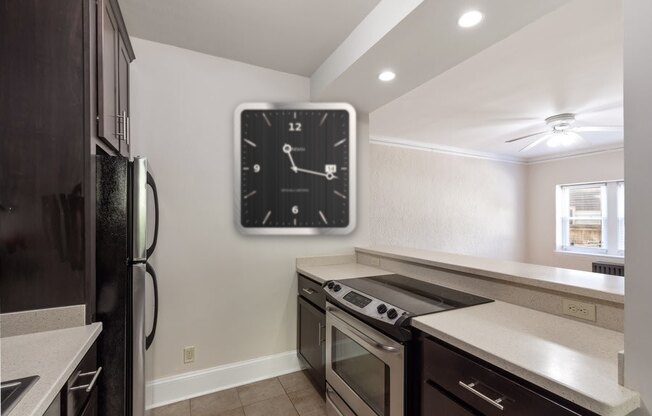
11:17
